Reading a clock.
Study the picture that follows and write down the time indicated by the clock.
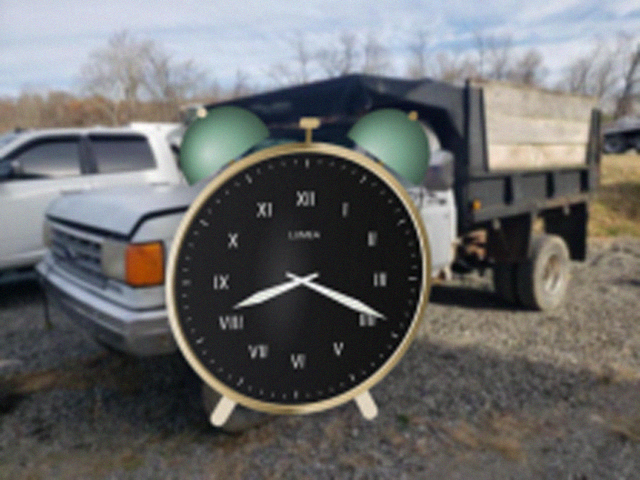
8:19
